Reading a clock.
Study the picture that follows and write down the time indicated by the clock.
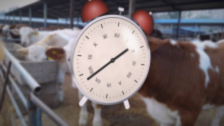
1:38
